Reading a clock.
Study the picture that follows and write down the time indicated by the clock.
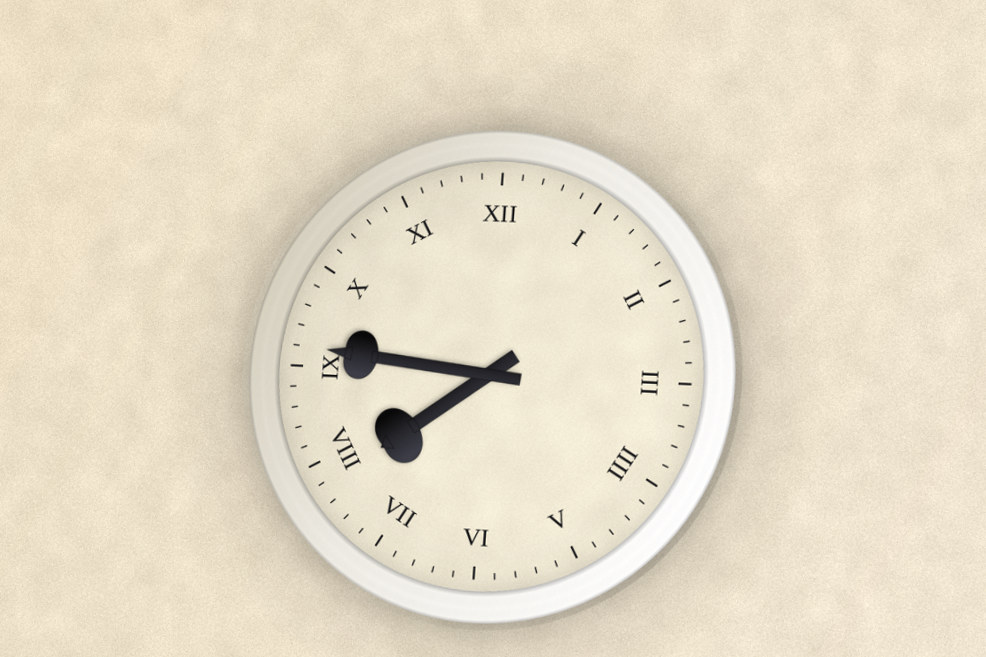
7:46
